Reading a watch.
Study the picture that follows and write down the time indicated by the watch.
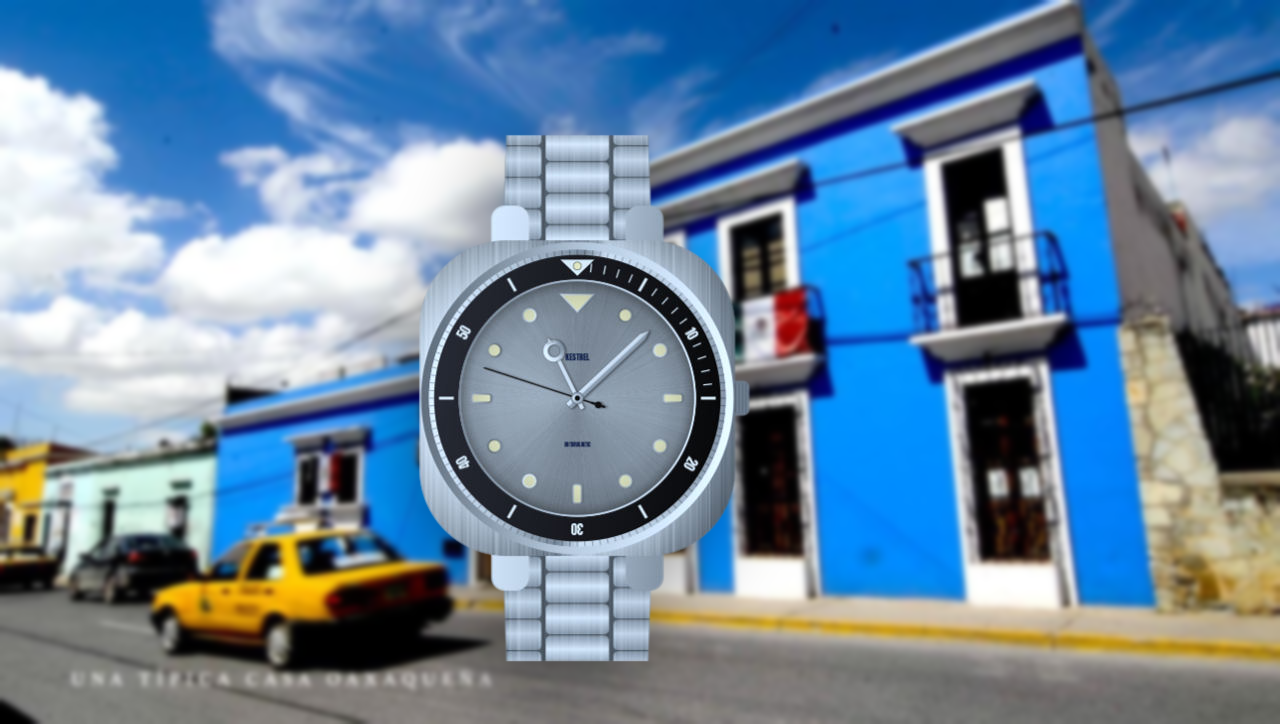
11:07:48
